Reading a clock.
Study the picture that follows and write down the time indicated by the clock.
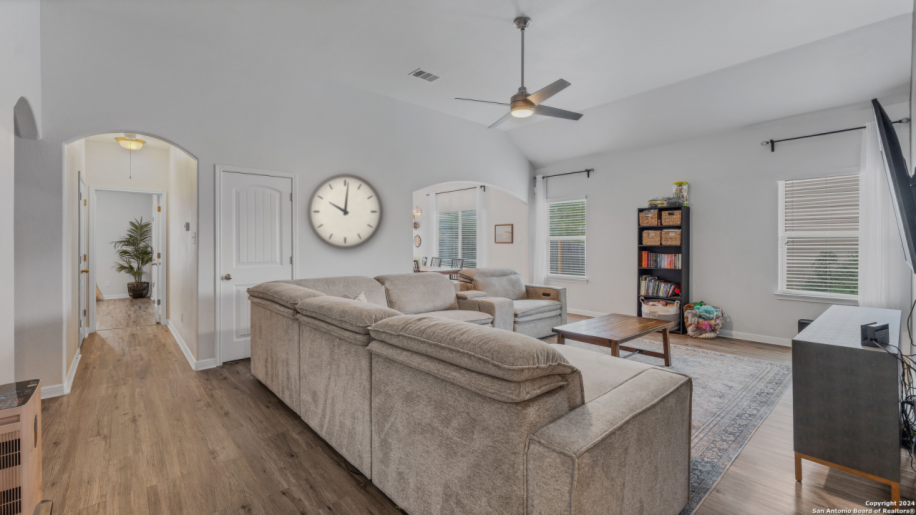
10:01
